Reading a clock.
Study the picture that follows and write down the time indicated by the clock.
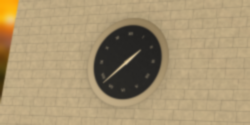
1:38
